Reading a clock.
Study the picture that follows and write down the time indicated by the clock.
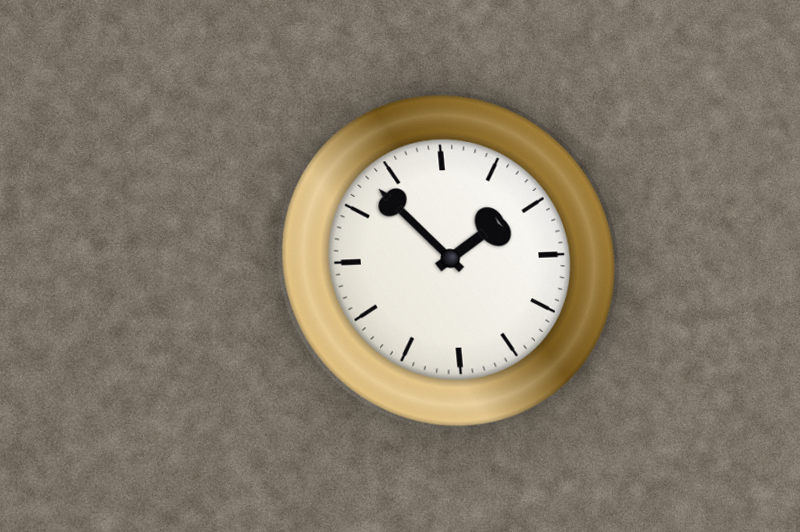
1:53
